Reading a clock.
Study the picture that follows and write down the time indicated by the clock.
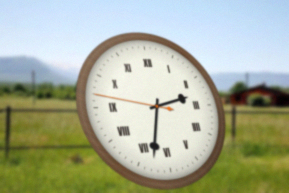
2:32:47
